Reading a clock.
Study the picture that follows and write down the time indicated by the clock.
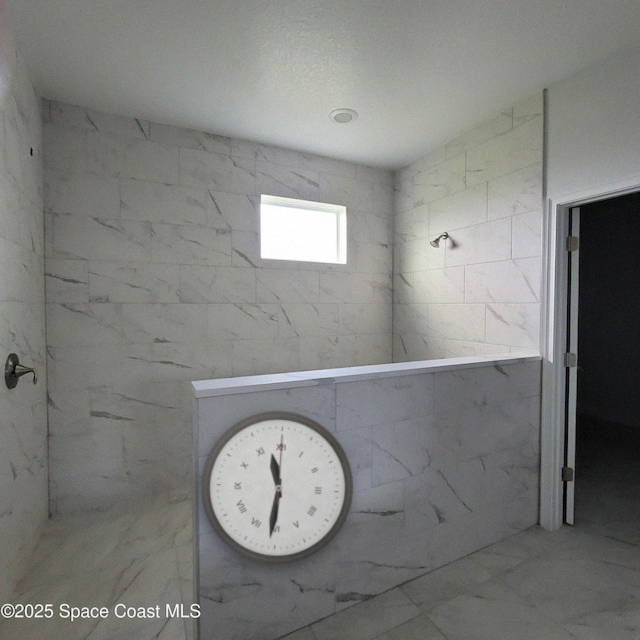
11:31:00
